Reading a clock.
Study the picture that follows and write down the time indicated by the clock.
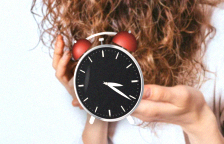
3:21
